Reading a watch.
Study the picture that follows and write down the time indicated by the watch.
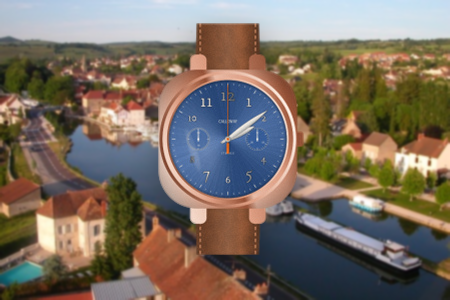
2:09
